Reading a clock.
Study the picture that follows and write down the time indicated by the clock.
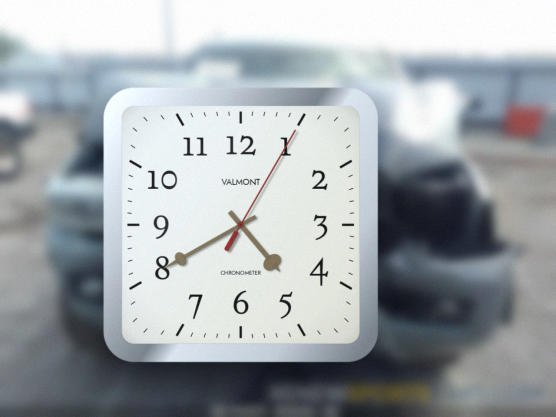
4:40:05
